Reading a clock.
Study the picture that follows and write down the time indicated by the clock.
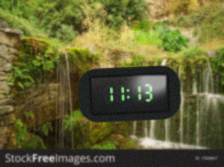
11:13
